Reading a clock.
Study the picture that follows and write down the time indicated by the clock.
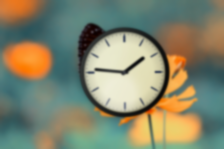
1:46
